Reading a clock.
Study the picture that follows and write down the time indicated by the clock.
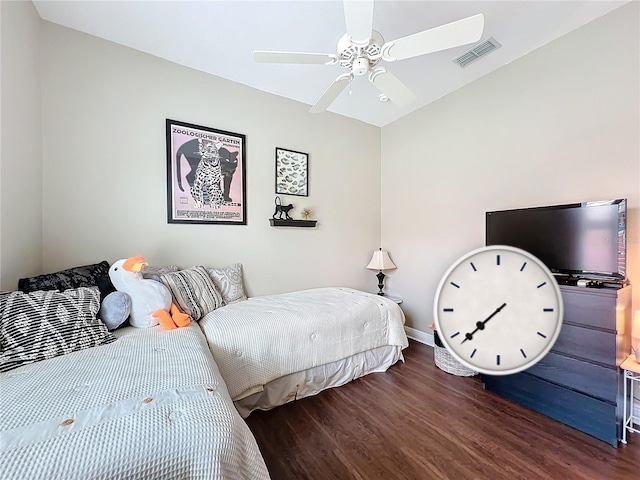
7:38
